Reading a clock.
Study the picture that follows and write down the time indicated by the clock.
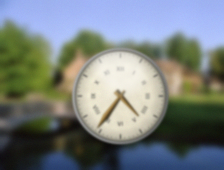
4:36
